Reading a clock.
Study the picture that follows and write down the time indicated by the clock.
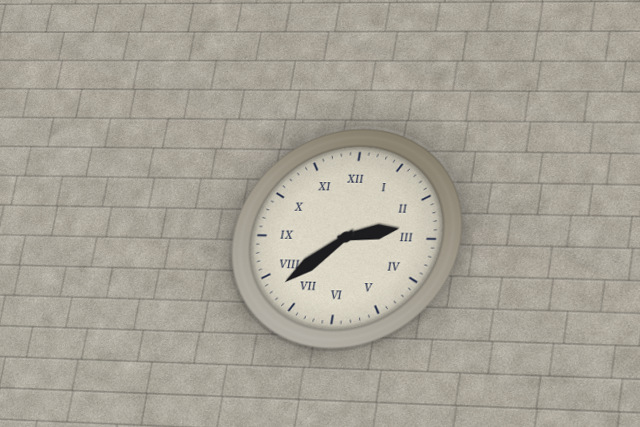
2:38
